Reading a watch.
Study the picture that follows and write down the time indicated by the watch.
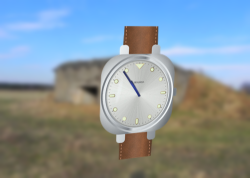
10:54
